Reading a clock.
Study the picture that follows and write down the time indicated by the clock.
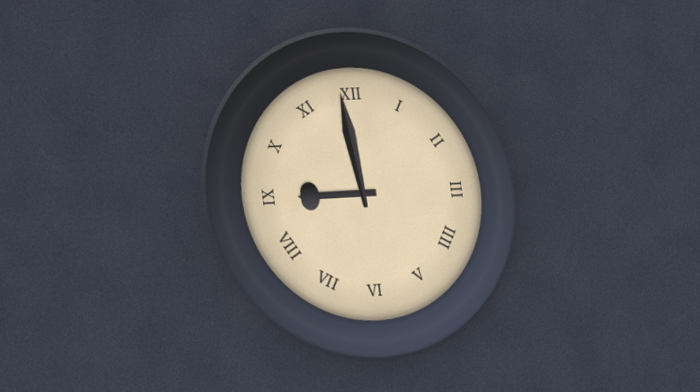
8:59
